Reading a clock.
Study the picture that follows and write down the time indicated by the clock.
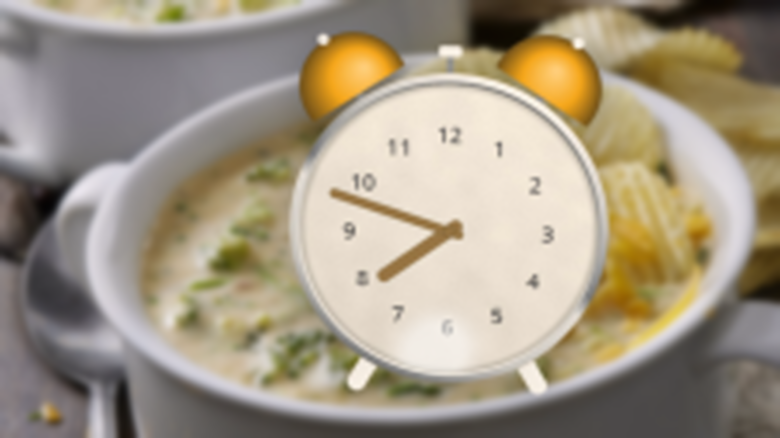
7:48
